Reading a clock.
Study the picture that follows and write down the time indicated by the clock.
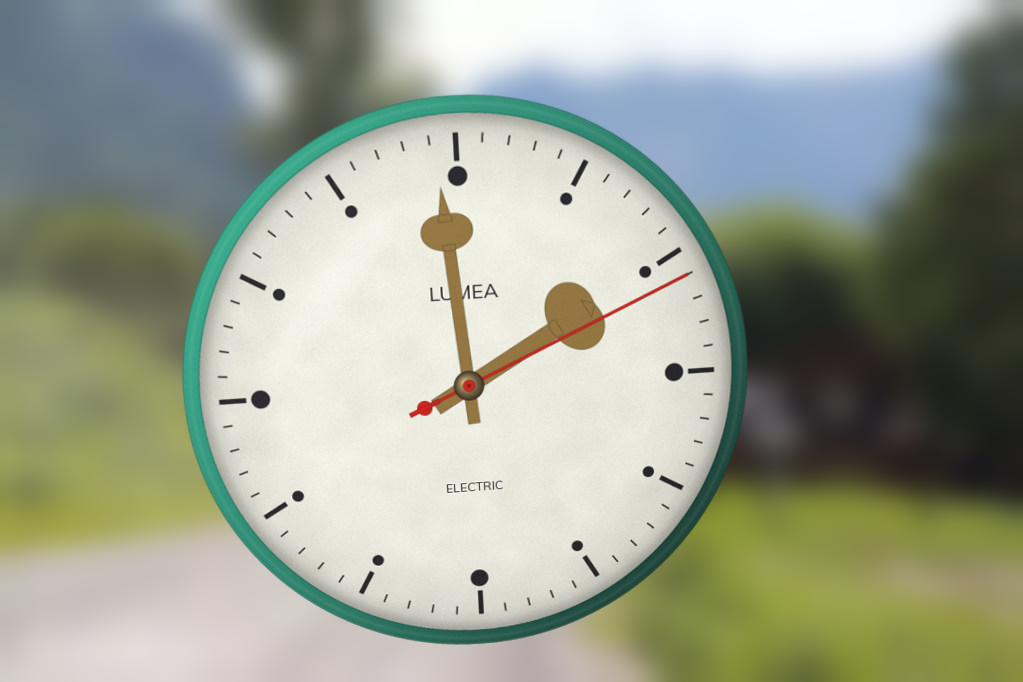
1:59:11
